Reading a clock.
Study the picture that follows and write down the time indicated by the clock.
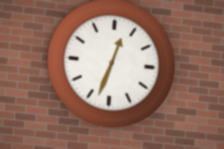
12:33
